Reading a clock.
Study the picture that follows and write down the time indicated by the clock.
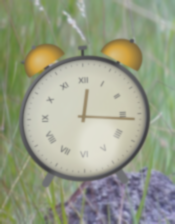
12:16
